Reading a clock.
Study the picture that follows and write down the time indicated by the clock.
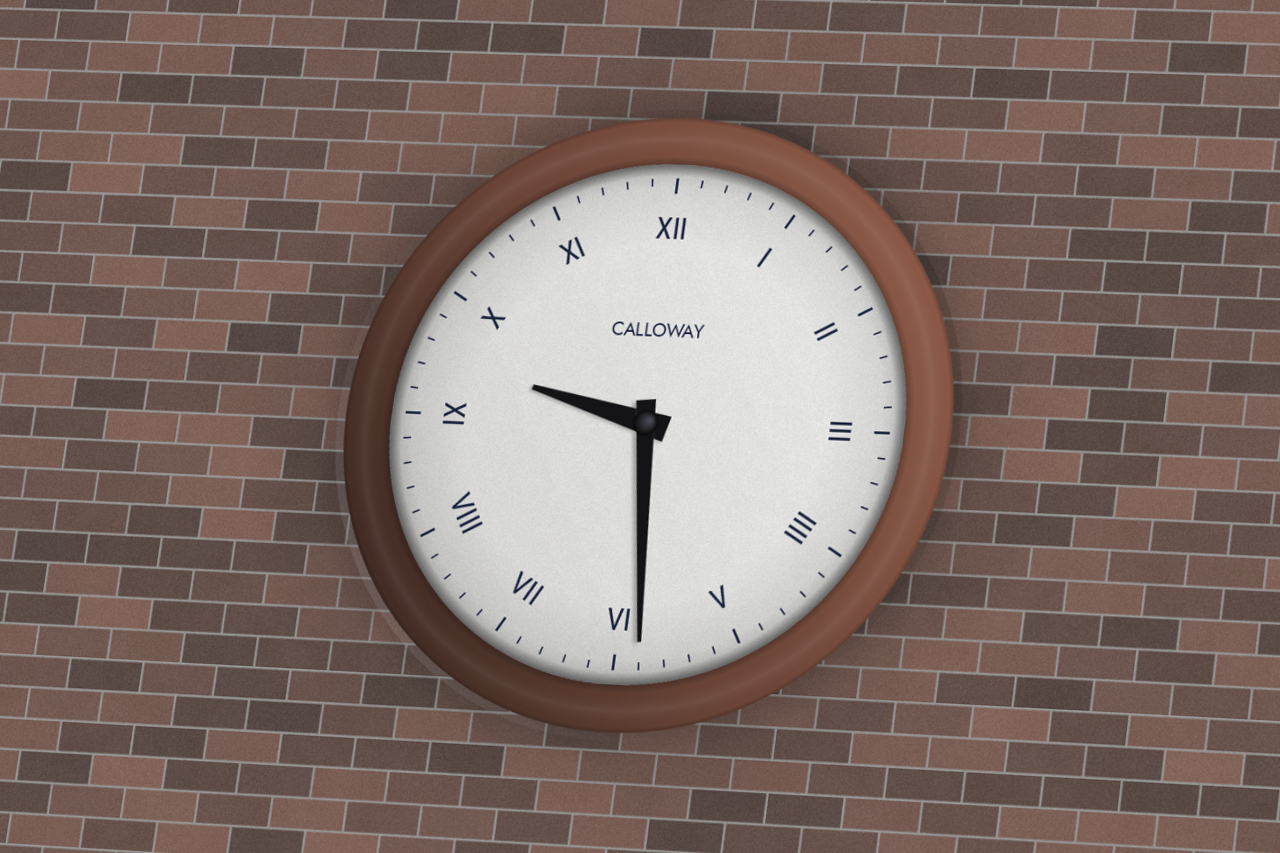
9:29
